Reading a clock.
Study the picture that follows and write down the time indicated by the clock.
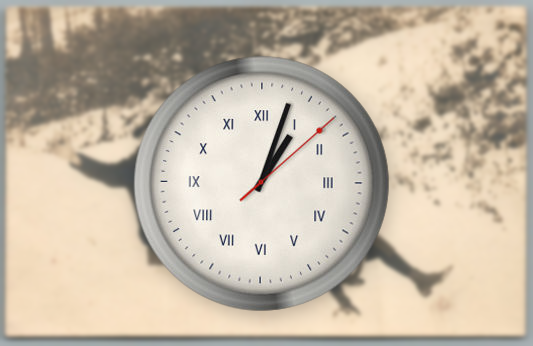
1:03:08
